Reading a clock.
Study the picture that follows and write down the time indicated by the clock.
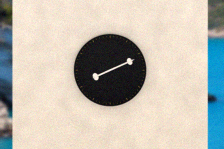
8:11
